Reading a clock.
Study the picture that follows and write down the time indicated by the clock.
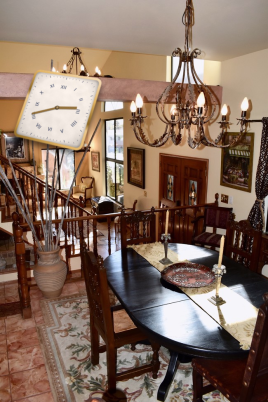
2:41
